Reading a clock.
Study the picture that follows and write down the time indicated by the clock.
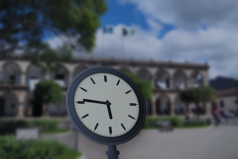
5:46
